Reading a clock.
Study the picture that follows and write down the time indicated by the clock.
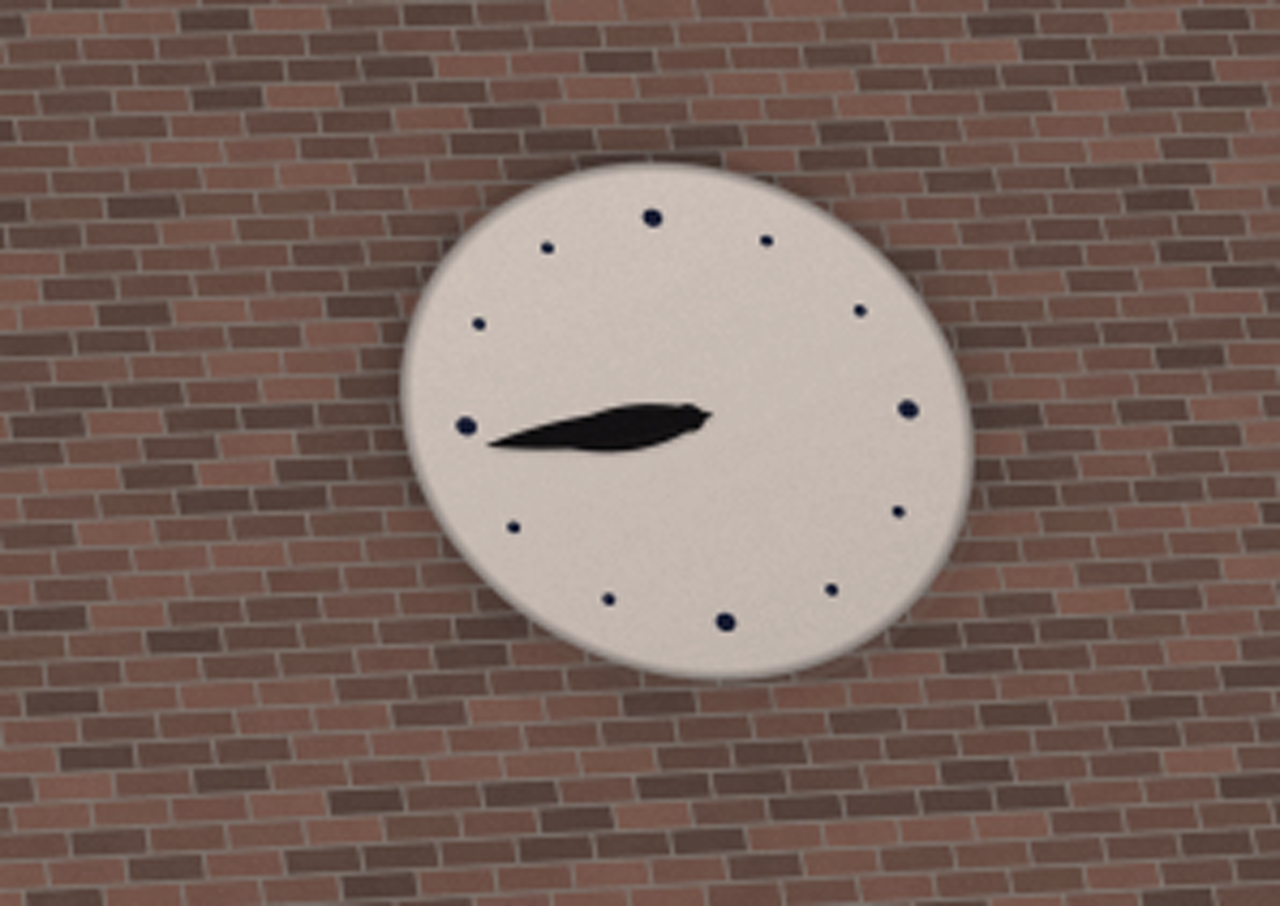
8:44
